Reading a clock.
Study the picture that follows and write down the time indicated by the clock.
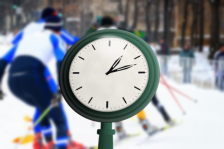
1:12
